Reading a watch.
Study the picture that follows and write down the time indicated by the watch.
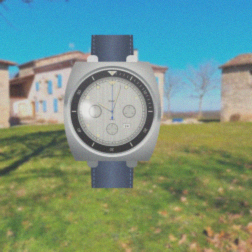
10:03
